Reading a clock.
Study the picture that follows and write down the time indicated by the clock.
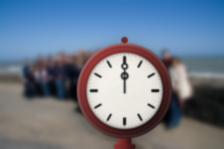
12:00
